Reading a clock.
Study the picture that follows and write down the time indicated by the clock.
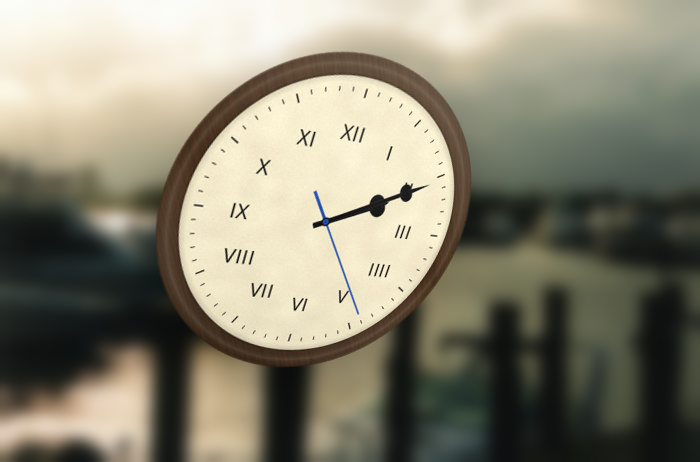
2:10:24
